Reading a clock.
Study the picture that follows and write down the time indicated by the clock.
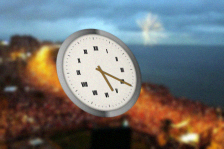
5:20
